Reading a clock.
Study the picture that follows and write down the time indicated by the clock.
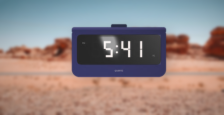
5:41
